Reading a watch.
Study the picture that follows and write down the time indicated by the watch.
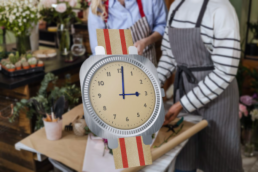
3:01
